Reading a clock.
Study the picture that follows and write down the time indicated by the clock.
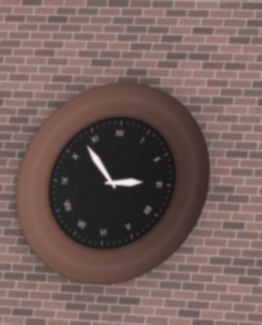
2:53
